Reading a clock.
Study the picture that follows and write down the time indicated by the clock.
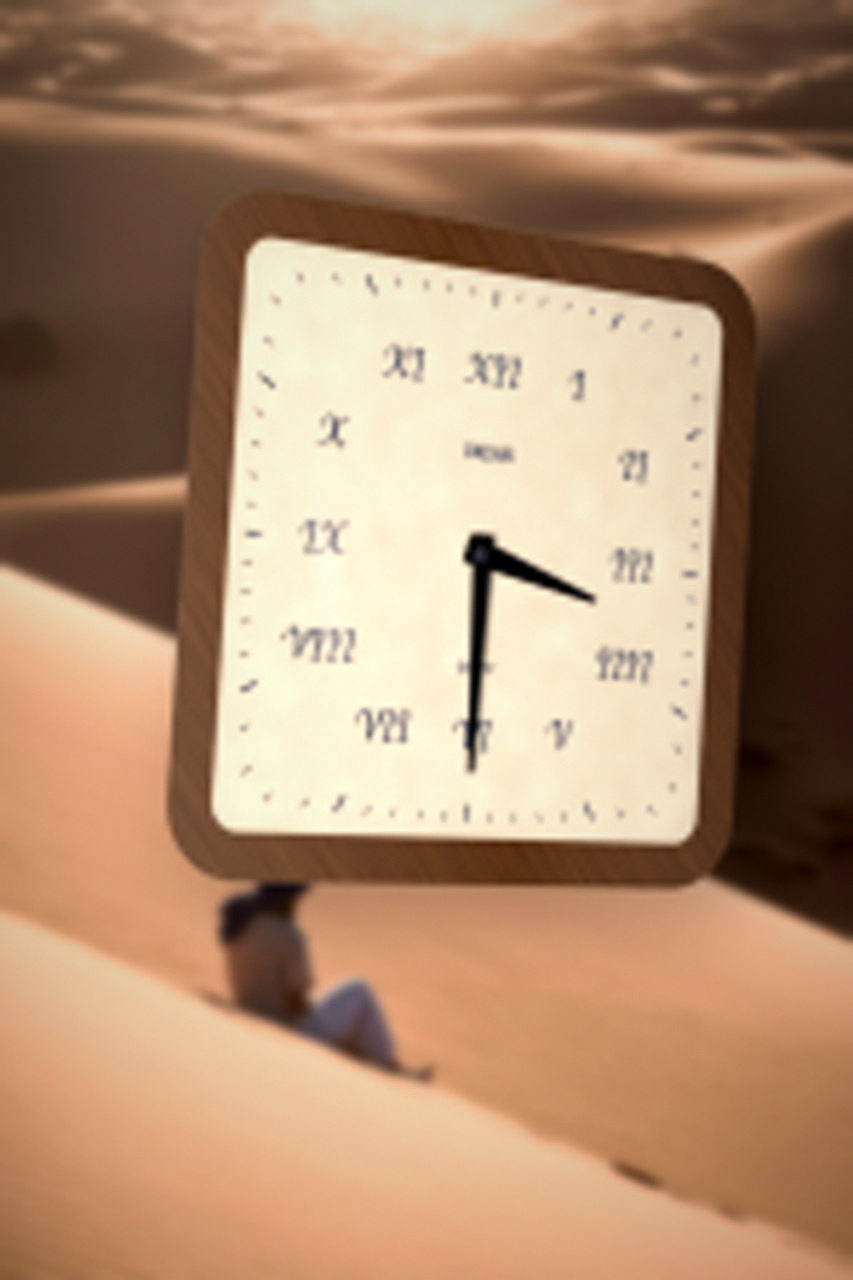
3:30
